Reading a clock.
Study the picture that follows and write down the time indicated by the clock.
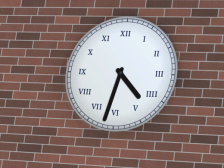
4:32
